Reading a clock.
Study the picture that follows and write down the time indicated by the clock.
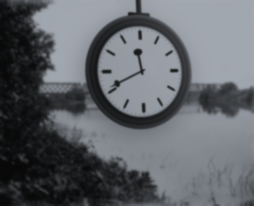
11:41
